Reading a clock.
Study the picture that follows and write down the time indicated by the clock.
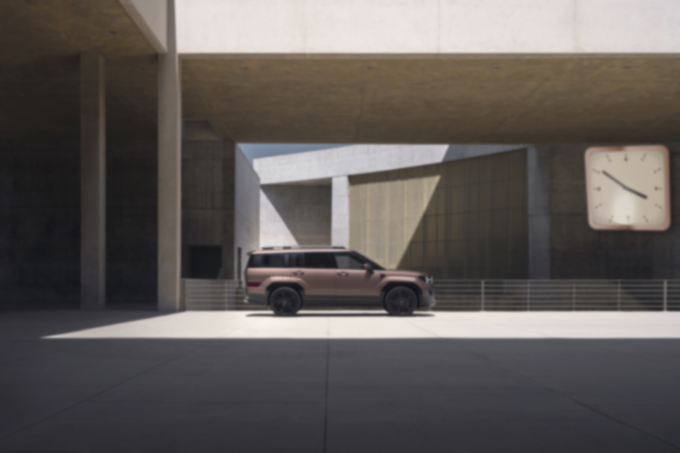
3:51
